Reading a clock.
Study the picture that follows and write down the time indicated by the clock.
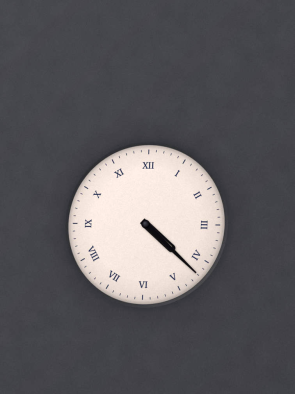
4:22
